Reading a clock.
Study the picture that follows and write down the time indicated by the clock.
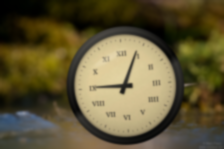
9:04
